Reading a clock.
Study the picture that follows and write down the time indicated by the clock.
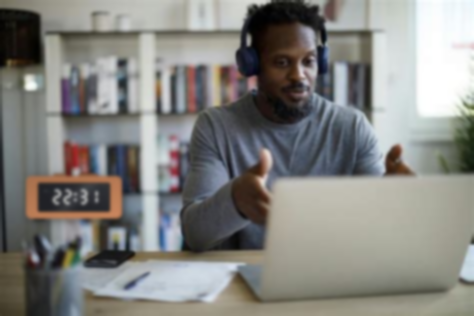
22:31
